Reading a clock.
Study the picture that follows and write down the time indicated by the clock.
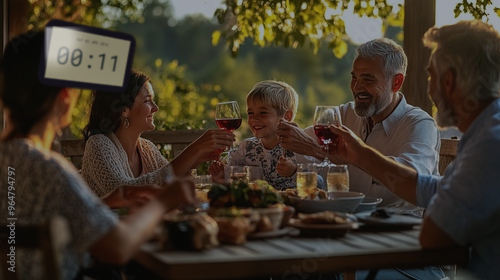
0:11
